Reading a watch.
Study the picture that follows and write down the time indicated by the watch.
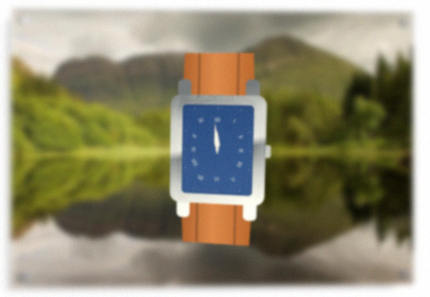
11:59
